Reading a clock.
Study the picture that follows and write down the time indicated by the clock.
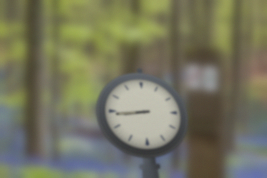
8:44
